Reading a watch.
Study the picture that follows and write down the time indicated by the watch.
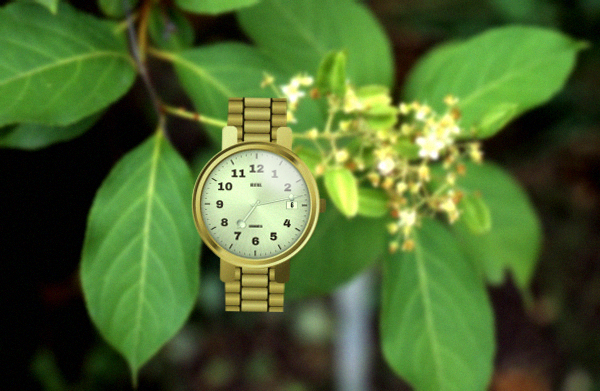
7:13
